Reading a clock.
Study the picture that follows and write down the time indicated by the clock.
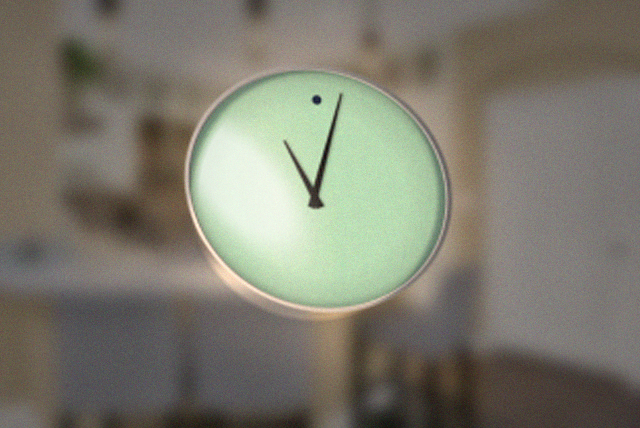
11:02
